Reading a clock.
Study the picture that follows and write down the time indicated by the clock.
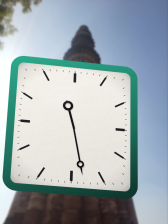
11:28
